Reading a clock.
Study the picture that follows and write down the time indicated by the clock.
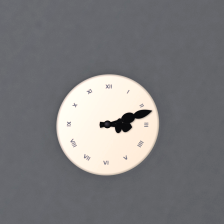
3:12
